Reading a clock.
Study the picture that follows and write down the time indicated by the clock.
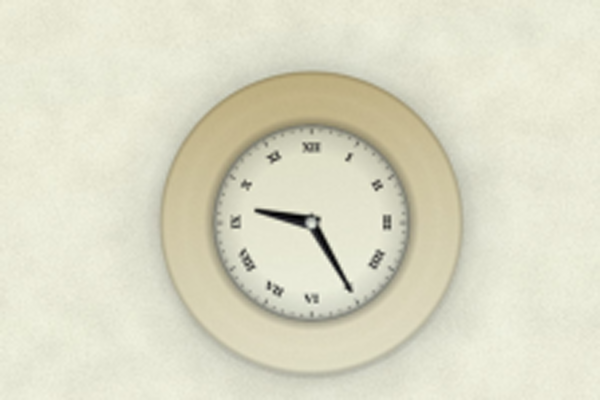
9:25
